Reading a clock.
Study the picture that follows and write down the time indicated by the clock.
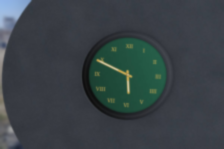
5:49
